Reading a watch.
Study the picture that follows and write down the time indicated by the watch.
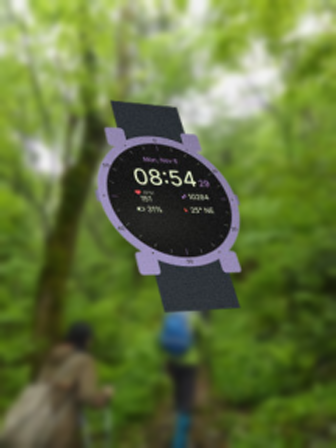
8:54
